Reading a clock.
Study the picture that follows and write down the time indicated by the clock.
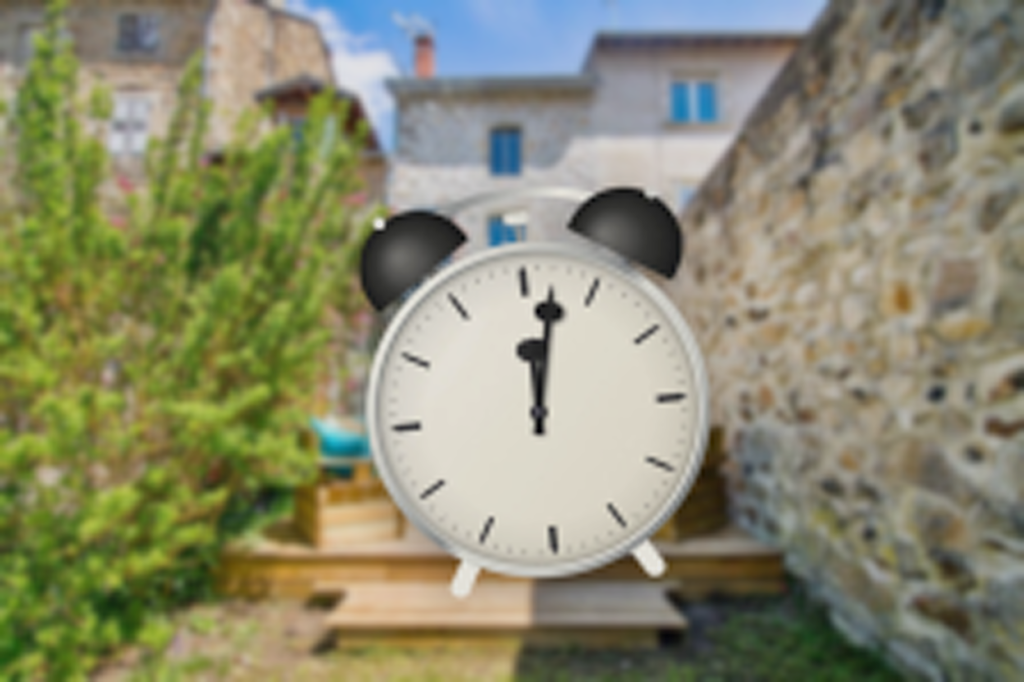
12:02
